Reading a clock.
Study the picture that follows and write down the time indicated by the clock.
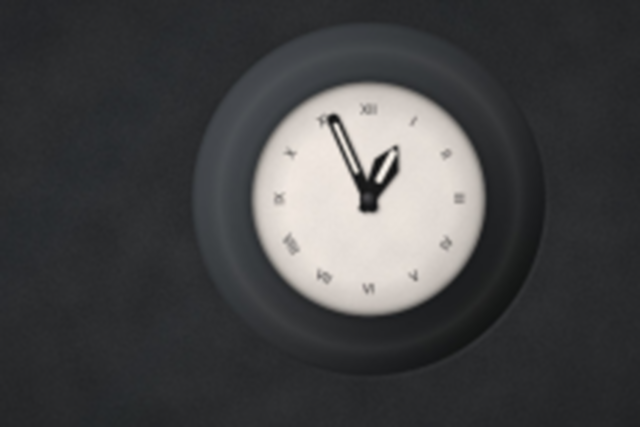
12:56
